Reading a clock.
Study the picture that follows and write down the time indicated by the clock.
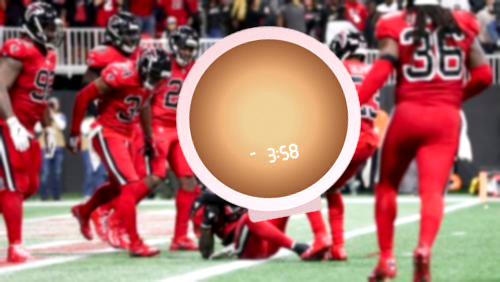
3:58
